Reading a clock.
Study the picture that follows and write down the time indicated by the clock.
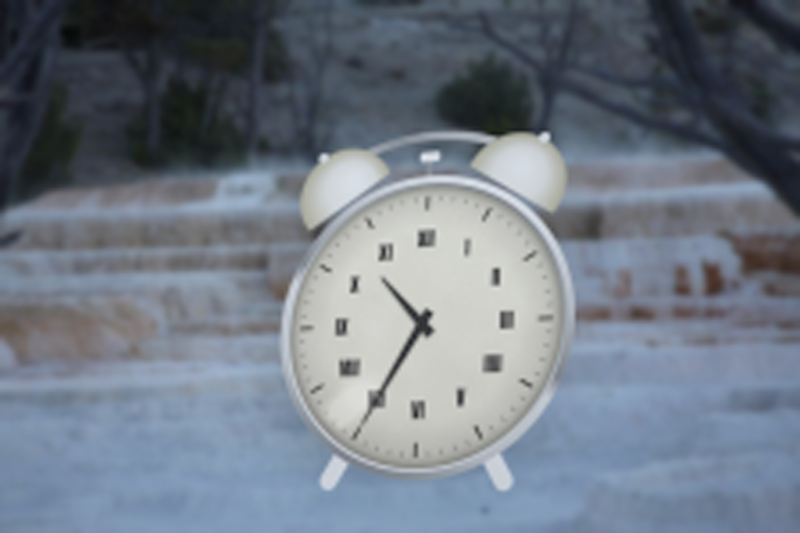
10:35
